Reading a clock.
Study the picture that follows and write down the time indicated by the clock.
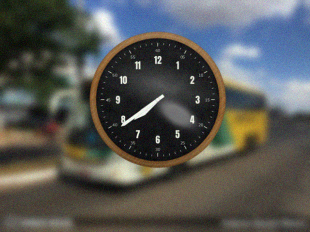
7:39
